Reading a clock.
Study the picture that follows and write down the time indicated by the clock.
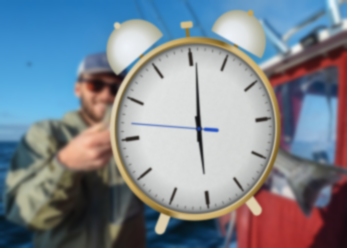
6:00:47
